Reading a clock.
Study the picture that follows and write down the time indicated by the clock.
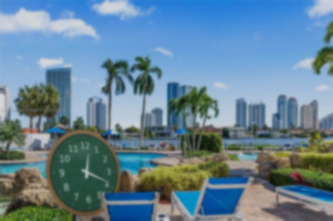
12:19
